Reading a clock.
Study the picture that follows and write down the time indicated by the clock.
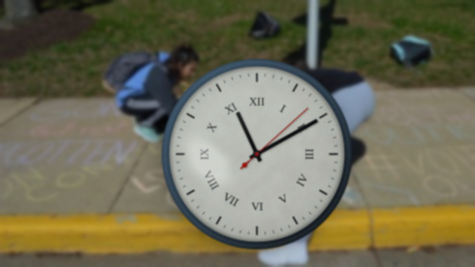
11:10:08
